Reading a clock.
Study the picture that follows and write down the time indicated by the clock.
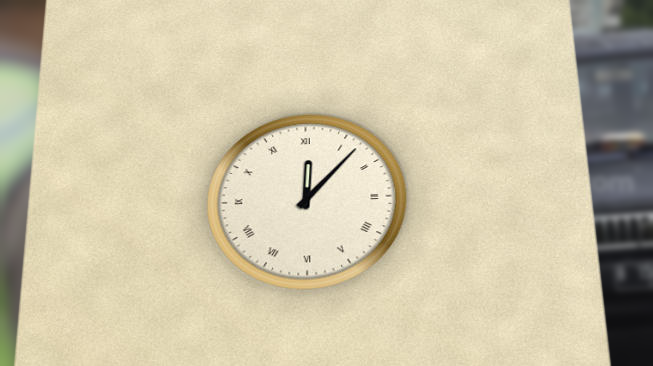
12:07
